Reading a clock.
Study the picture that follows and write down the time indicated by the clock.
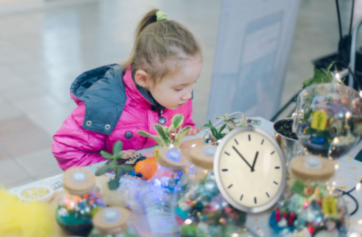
12:53
